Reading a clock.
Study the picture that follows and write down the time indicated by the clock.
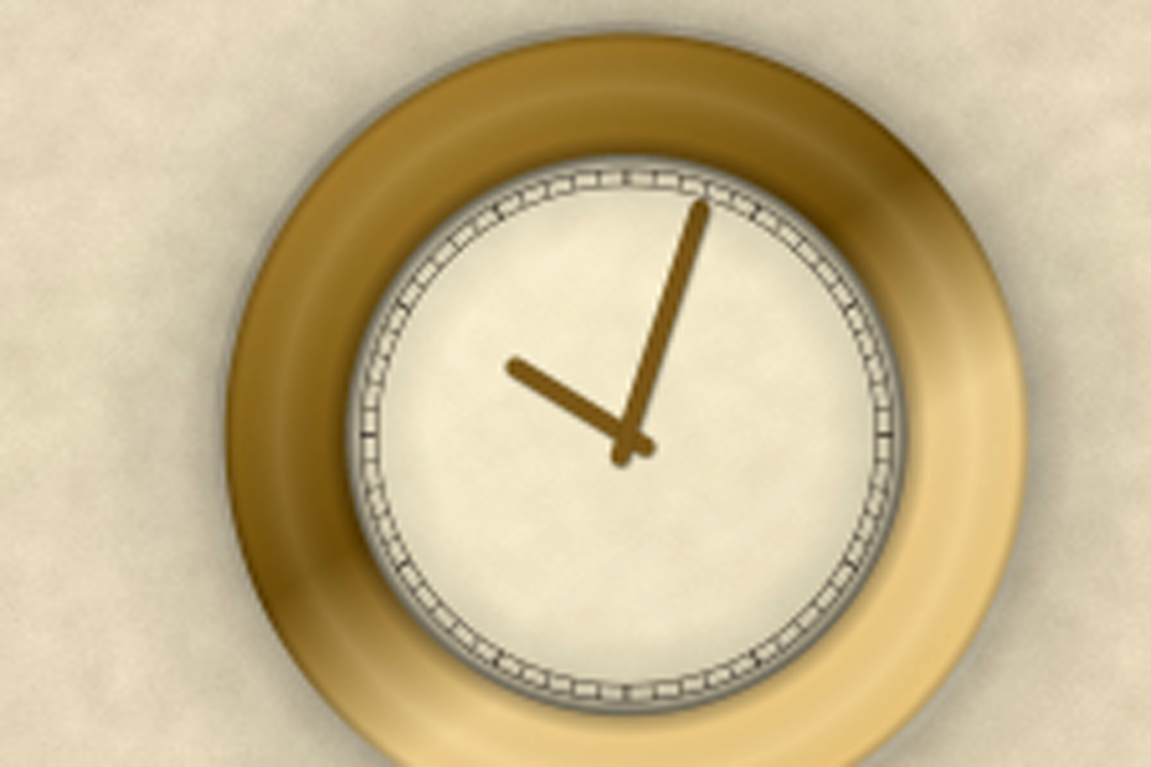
10:03
